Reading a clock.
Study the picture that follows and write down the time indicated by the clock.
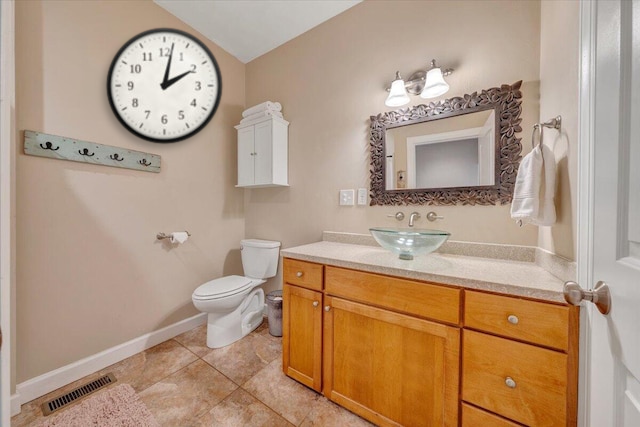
2:02
